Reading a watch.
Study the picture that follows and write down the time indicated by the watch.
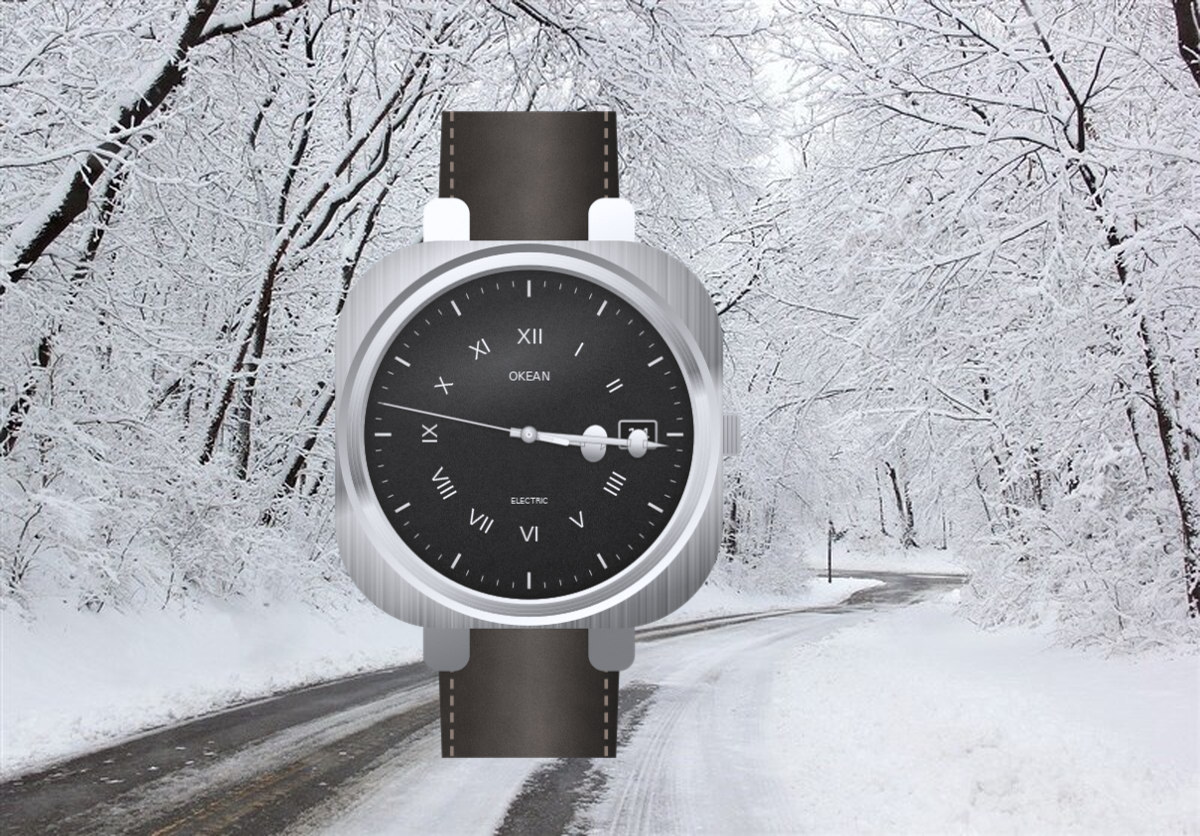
3:15:47
